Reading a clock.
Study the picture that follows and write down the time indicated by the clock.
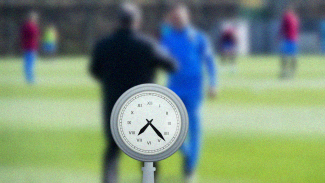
7:23
